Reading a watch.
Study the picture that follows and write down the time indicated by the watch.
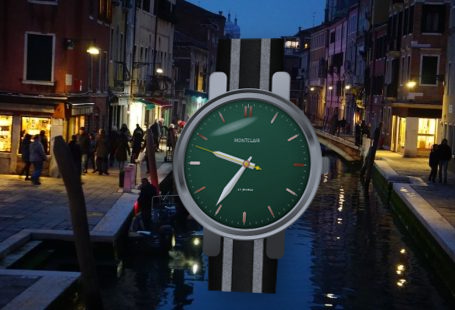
9:35:48
